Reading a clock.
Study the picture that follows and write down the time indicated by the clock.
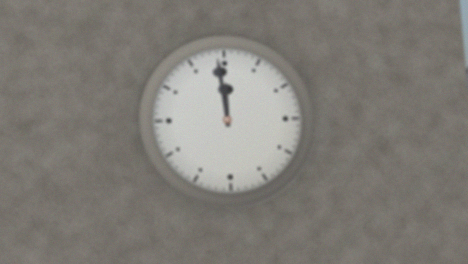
11:59
